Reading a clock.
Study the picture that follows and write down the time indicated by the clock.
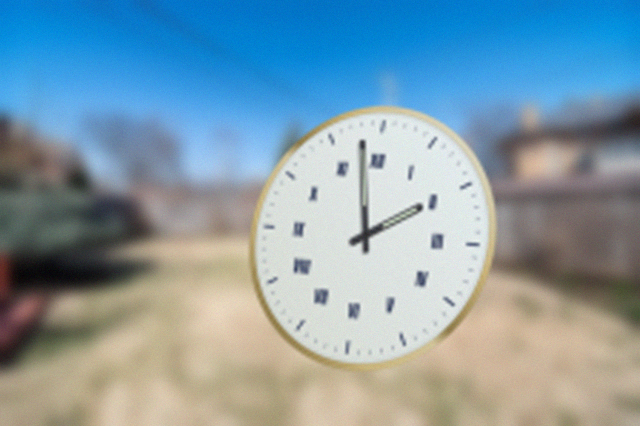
1:58
